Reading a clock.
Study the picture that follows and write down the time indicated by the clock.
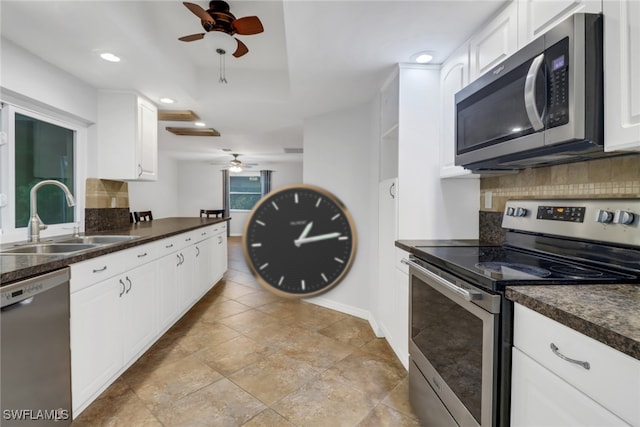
1:14
